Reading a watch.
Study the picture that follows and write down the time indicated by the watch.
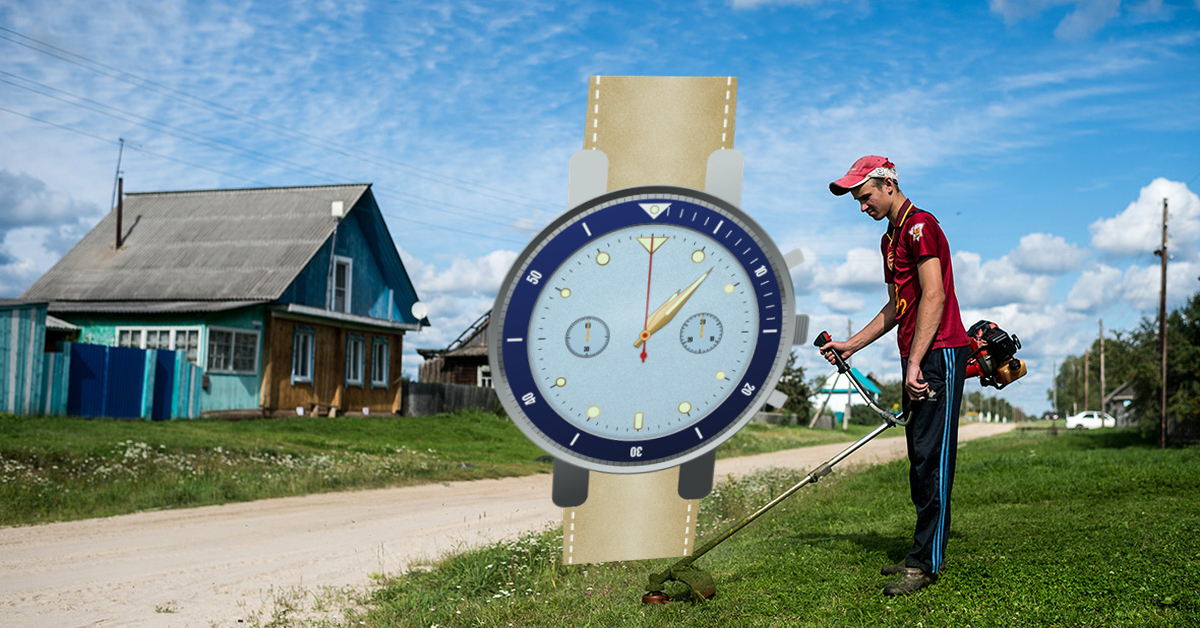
1:07
